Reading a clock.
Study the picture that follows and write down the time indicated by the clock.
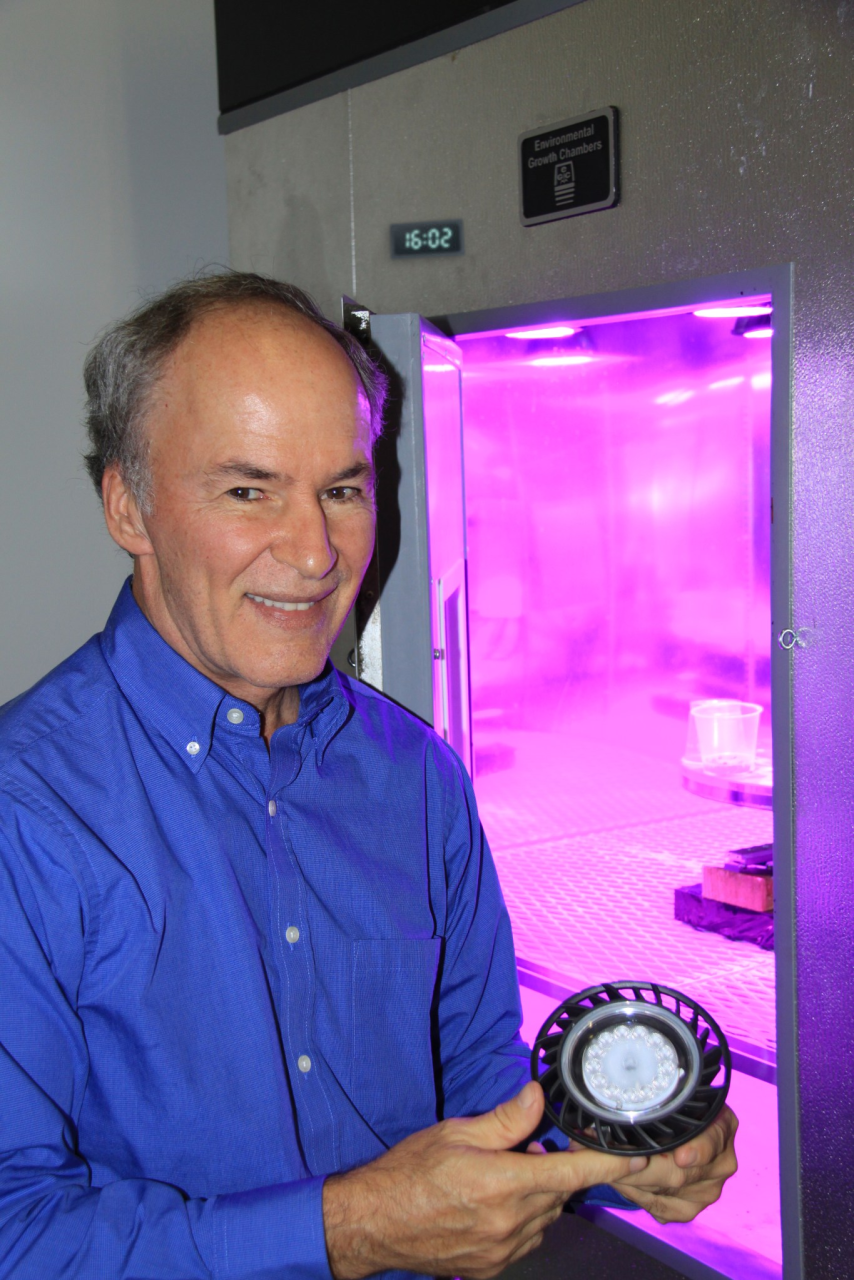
16:02
